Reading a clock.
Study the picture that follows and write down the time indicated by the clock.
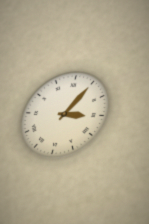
3:05
